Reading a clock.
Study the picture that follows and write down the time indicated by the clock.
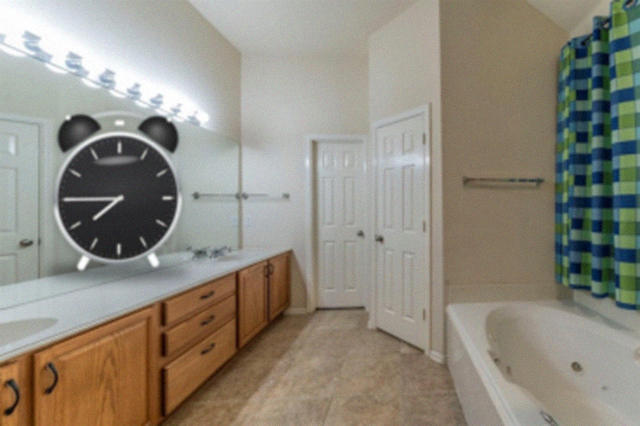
7:45
